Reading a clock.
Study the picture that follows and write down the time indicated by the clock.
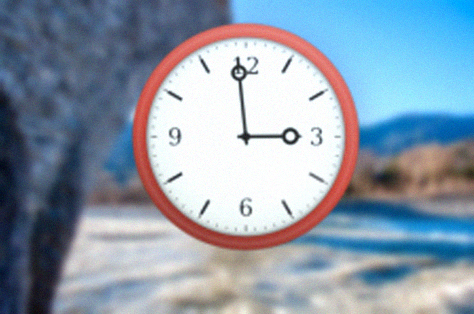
2:59
